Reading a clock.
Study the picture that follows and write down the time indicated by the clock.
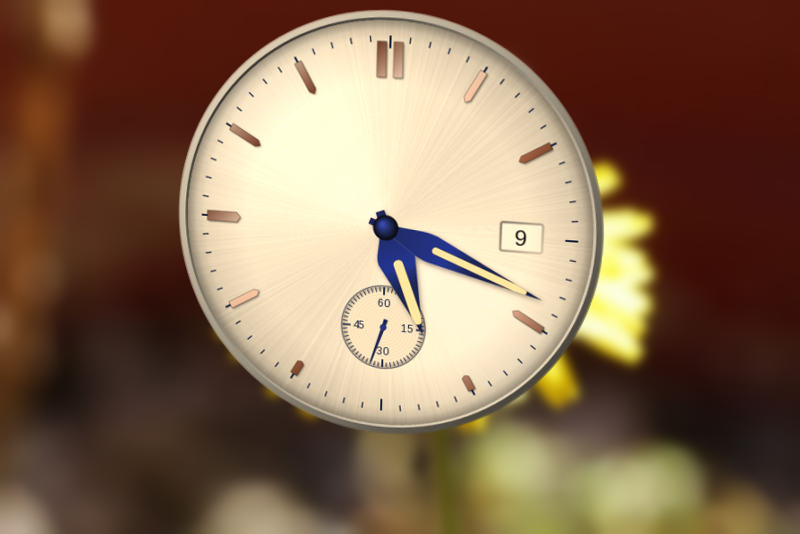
5:18:33
